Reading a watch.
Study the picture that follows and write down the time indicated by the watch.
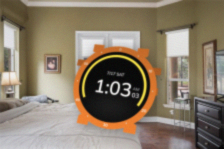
1:03
